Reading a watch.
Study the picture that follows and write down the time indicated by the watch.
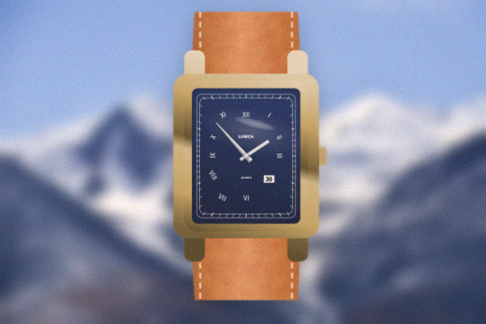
1:53
